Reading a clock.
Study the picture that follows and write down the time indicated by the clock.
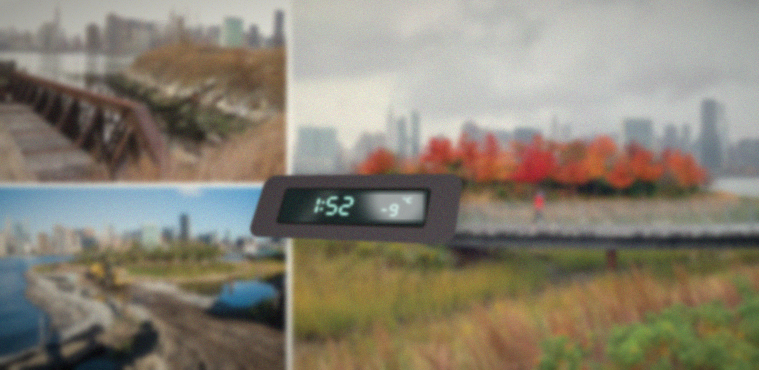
1:52
